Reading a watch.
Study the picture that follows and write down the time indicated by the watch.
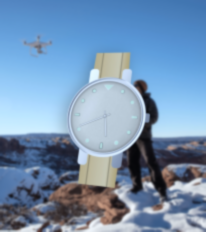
5:41
